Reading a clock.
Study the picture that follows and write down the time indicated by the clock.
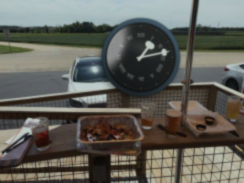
1:13
